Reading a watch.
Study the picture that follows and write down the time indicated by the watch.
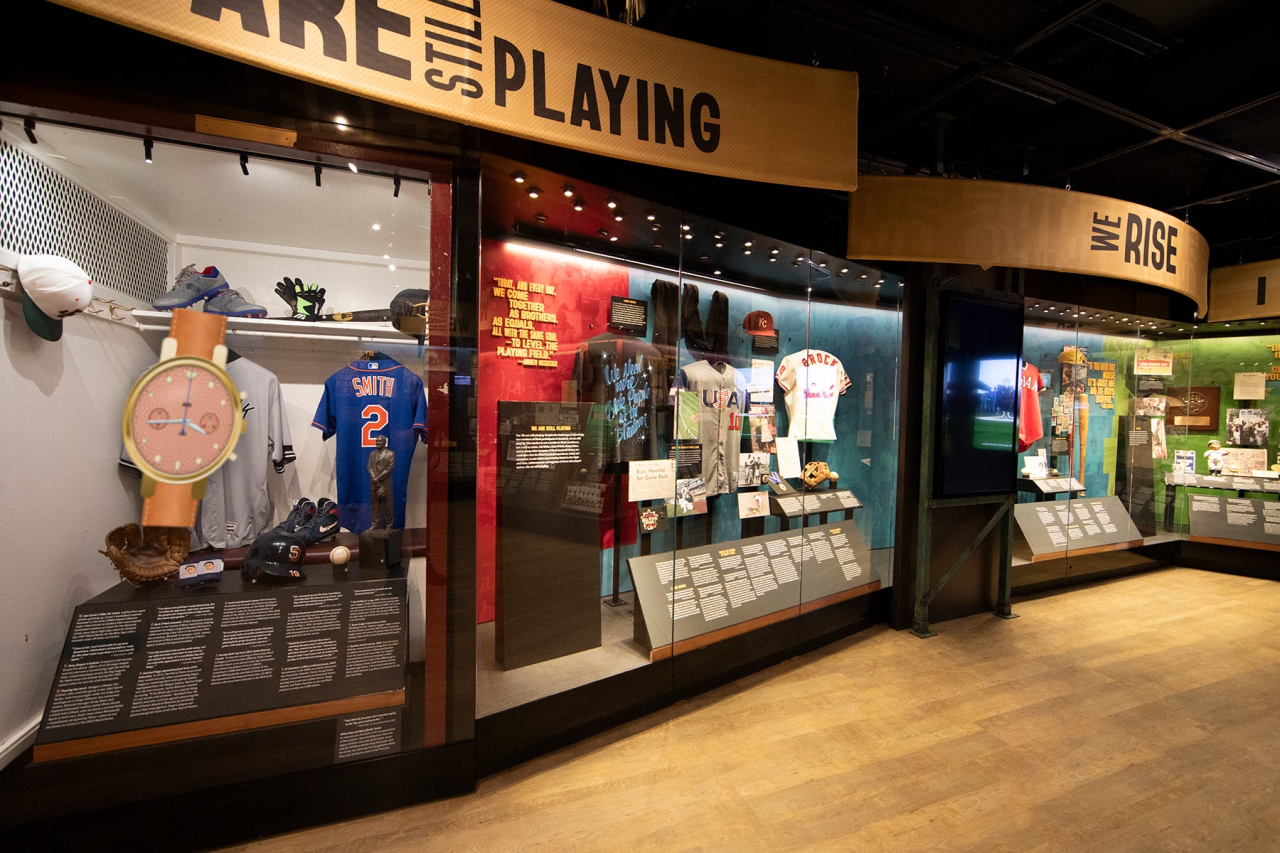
3:44
